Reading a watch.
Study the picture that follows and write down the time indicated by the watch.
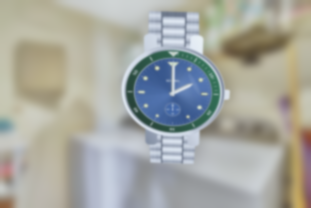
2:00
